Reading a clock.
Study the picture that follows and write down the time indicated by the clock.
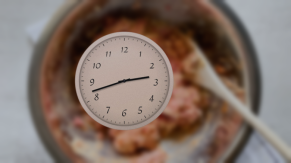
2:42
